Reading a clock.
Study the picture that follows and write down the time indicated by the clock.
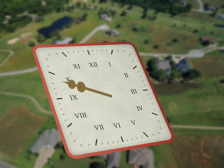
9:49
